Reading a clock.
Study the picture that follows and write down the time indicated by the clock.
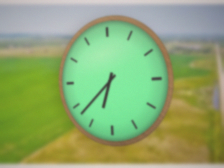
6:38
